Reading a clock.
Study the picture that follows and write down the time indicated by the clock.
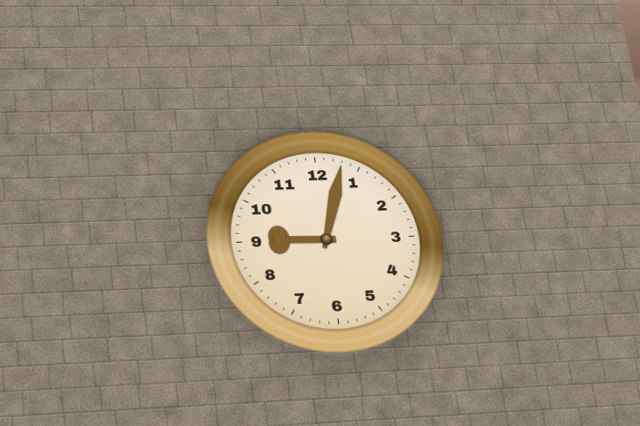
9:03
